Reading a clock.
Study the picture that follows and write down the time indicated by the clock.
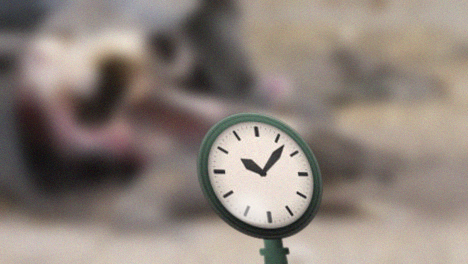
10:07
